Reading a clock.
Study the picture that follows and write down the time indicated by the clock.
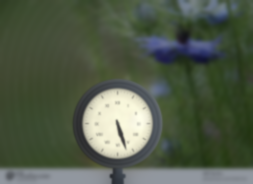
5:27
